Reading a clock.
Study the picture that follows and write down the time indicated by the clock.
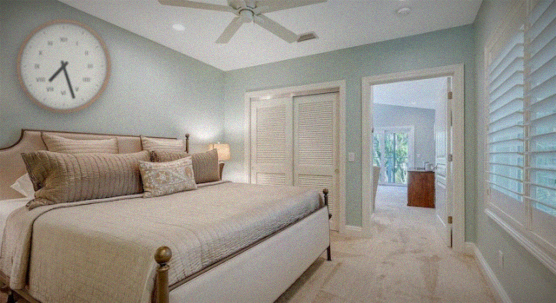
7:27
